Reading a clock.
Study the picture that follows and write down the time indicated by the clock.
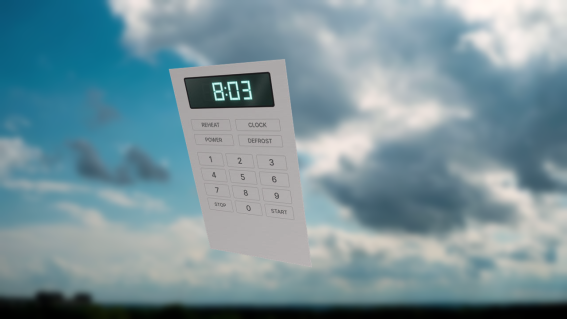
8:03
